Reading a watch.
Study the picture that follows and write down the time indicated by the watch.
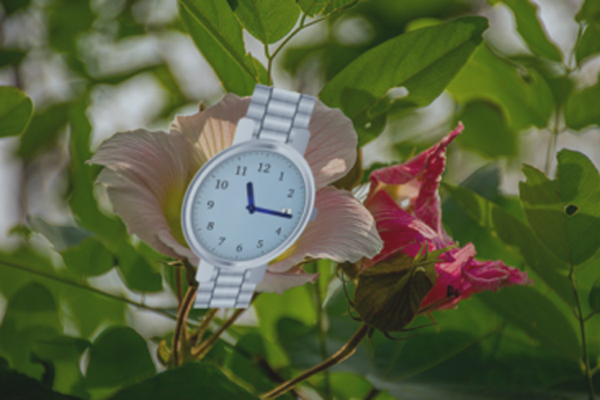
11:16
